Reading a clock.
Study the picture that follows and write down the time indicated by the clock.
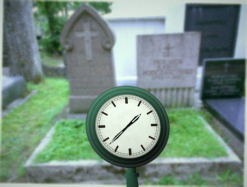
1:38
